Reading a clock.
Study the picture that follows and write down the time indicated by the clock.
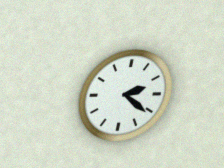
2:21
